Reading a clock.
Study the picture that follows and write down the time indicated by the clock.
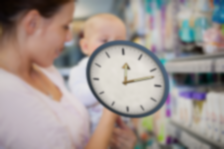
12:12
